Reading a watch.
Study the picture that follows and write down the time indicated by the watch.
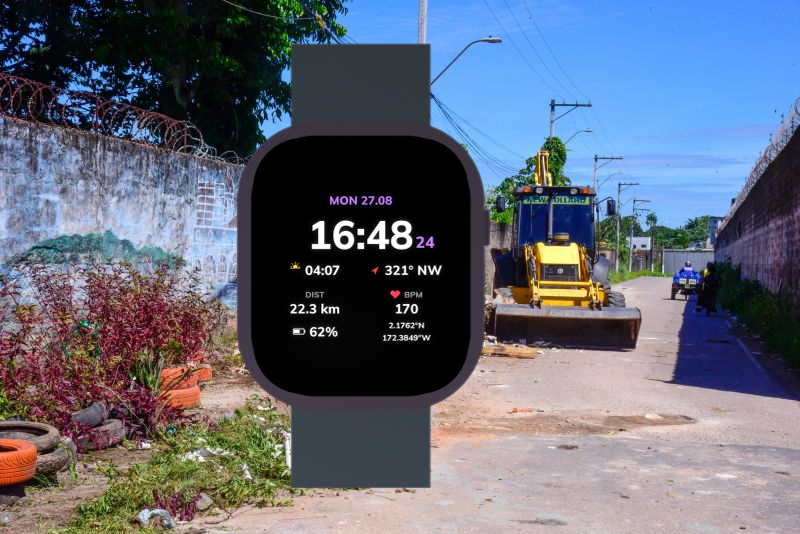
16:48:24
